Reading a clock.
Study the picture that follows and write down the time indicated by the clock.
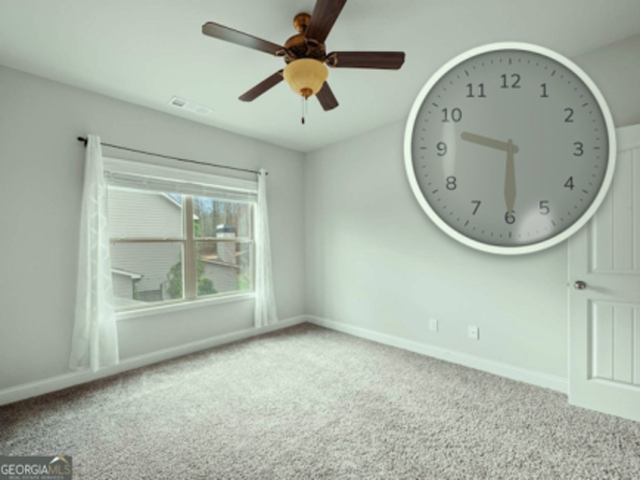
9:30
